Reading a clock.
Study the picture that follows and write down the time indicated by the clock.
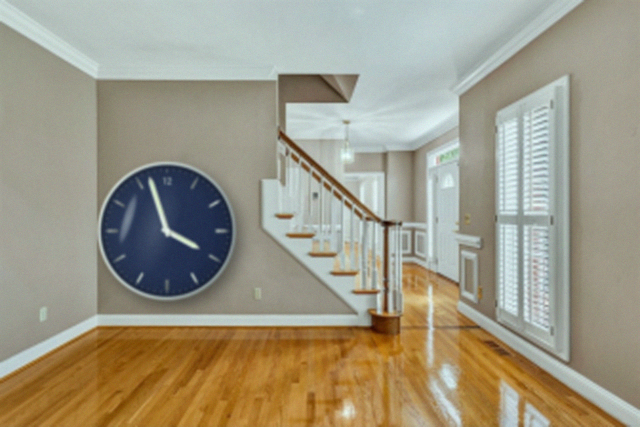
3:57
